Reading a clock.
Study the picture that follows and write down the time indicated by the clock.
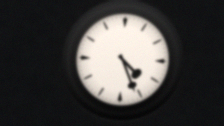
4:26
